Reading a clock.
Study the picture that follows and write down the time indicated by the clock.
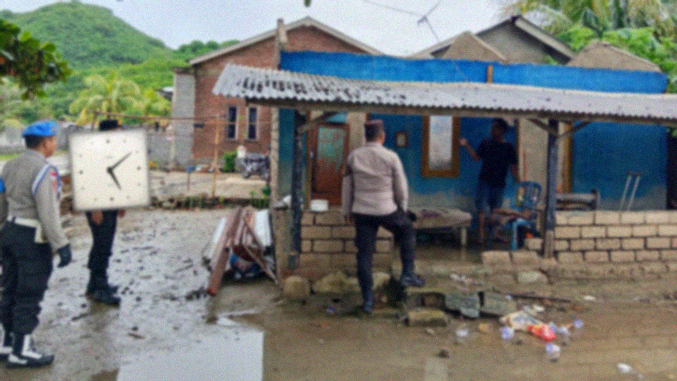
5:09
